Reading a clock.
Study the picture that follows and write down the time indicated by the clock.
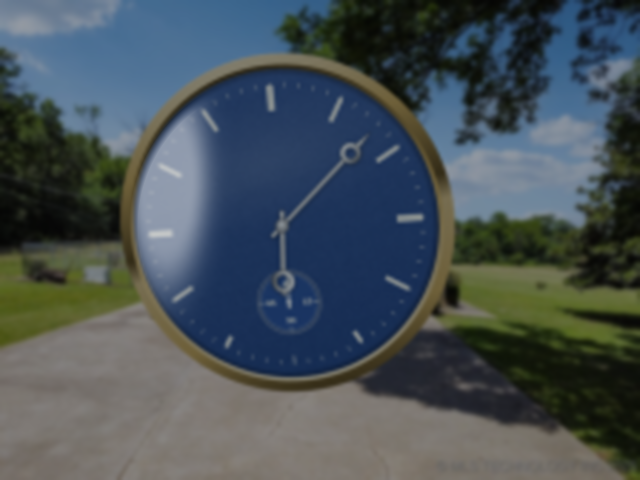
6:08
